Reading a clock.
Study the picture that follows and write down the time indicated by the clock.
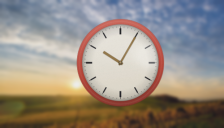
10:05
